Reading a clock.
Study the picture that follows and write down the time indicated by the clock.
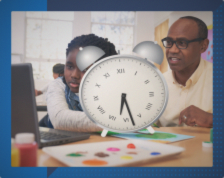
6:28
